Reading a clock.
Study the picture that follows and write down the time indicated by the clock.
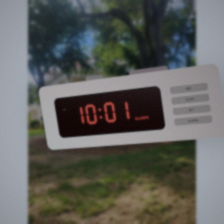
10:01
